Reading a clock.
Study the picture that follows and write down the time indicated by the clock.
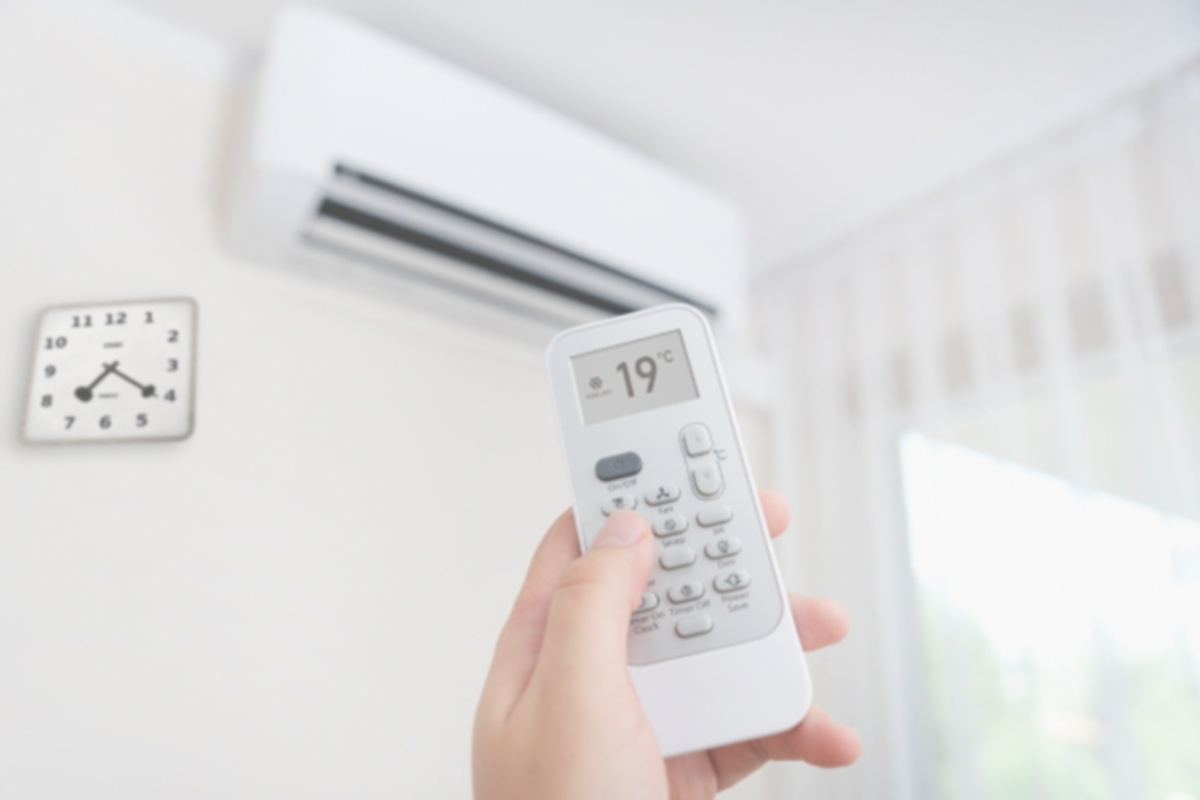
7:21
